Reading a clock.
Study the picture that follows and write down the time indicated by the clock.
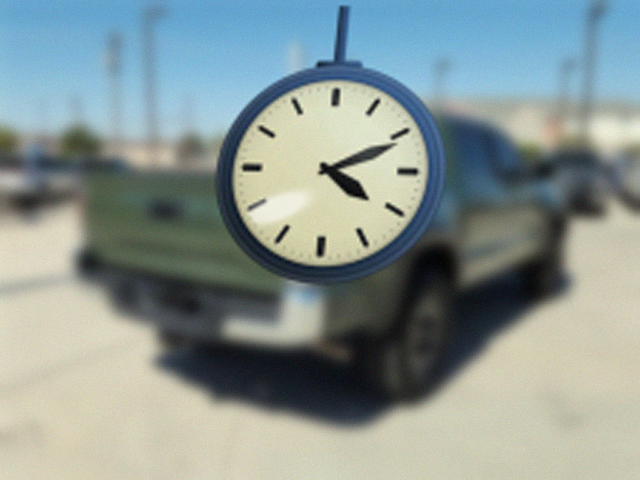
4:11
